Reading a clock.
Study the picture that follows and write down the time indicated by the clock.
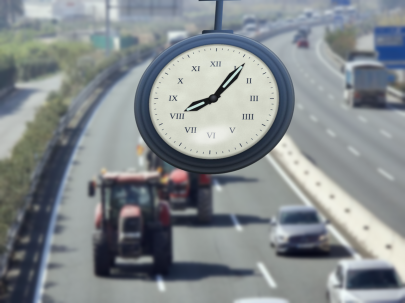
8:06
